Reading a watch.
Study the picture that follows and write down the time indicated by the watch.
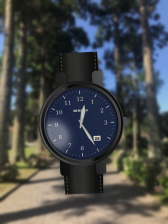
12:25
